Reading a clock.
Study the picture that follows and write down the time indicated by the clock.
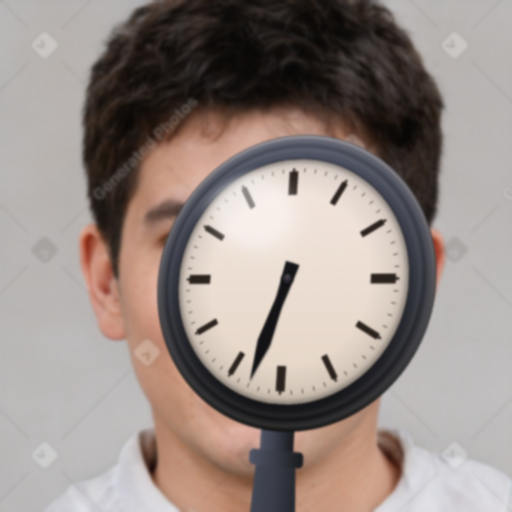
6:33
